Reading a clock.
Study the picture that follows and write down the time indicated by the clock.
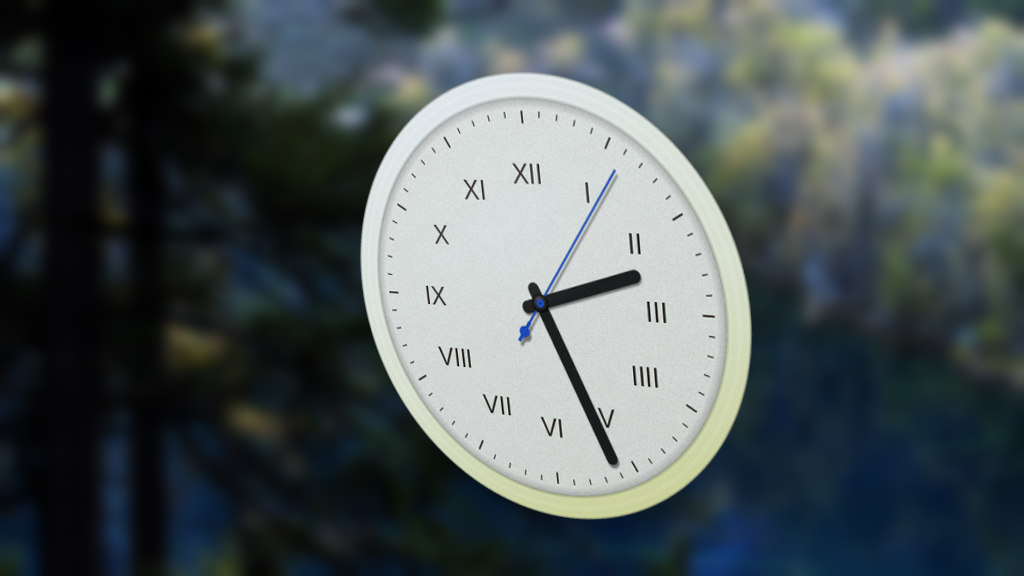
2:26:06
